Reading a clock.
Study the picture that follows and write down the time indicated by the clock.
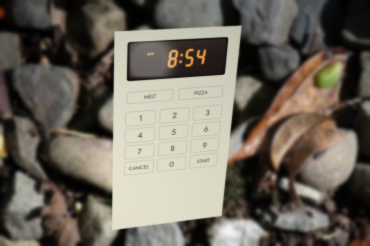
8:54
